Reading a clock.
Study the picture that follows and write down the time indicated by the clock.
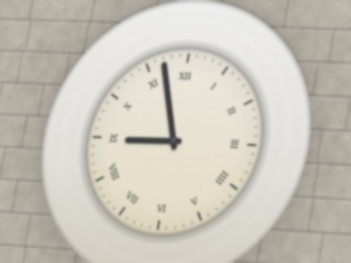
8:57
